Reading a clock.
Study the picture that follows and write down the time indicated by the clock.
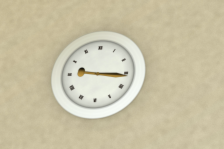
9:16
